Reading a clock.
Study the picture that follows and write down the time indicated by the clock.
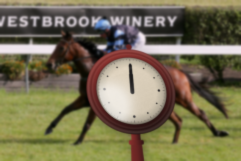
12:00
